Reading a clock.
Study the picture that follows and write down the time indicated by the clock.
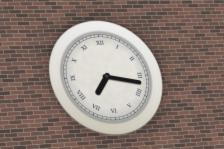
7:17
